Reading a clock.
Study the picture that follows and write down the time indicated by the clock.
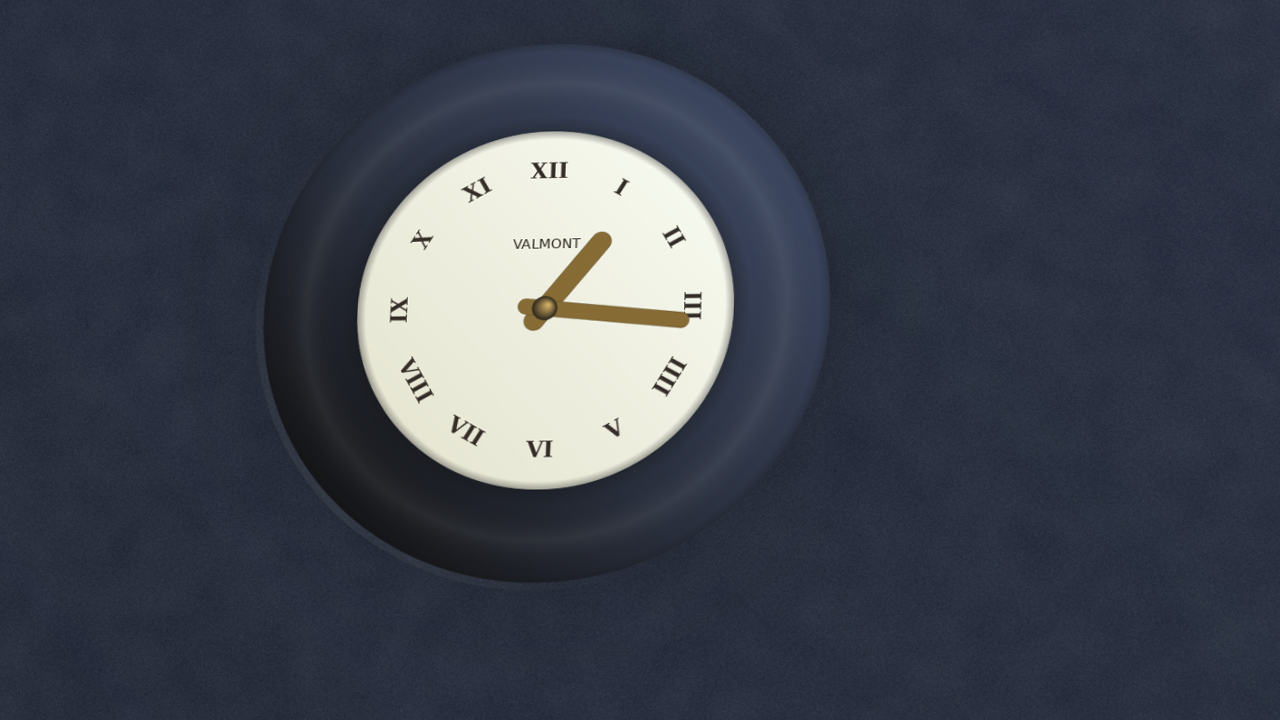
1:16
